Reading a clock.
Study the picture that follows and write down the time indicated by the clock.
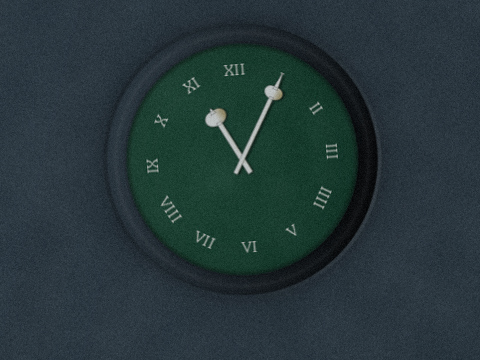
11:05
